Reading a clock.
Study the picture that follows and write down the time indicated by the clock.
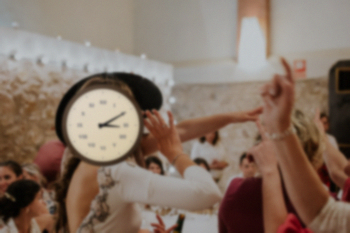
3:10
